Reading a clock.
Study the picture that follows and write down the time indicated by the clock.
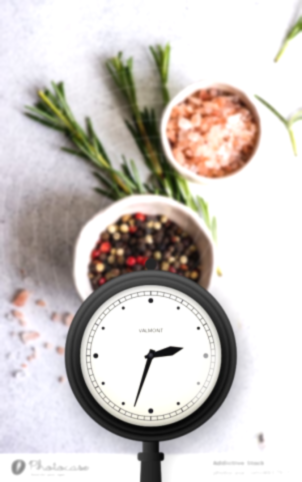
2:33
